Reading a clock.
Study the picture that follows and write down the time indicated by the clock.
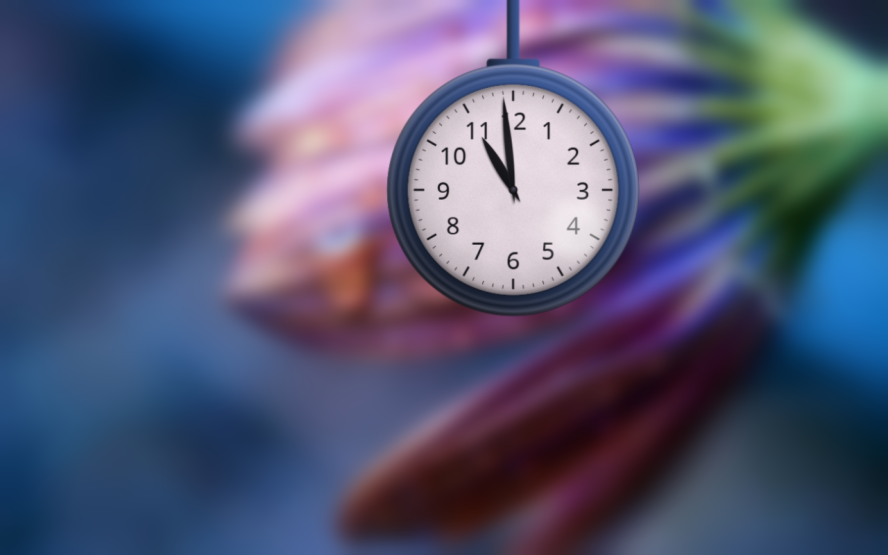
10:59
